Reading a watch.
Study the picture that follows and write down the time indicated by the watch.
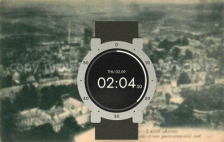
2:04
